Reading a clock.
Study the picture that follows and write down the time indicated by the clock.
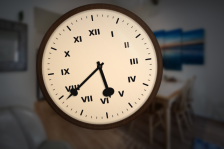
5:39
